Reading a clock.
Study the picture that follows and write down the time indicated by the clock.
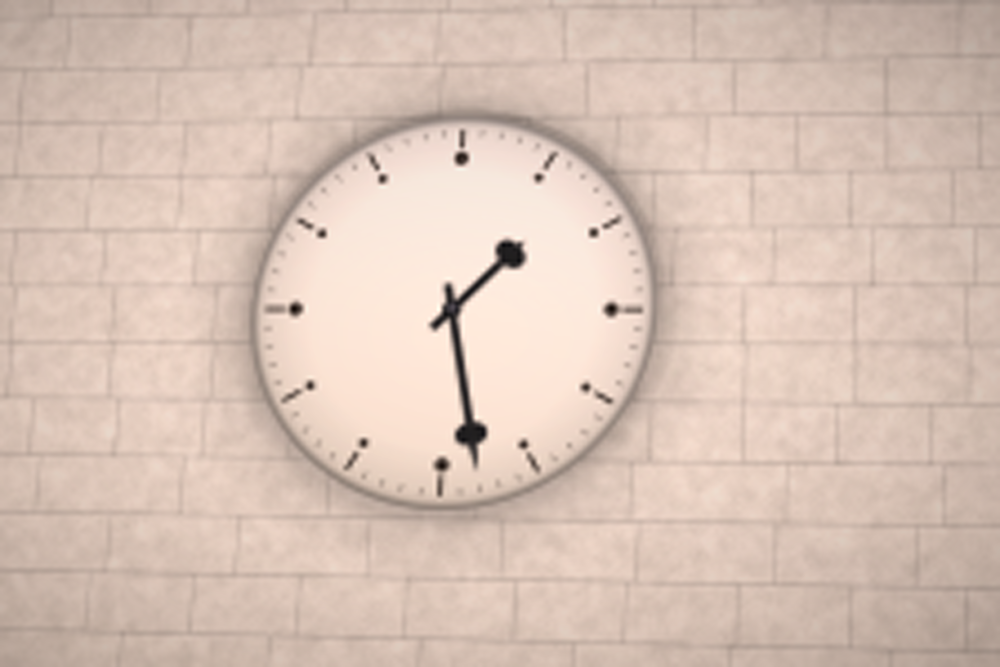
1:28
